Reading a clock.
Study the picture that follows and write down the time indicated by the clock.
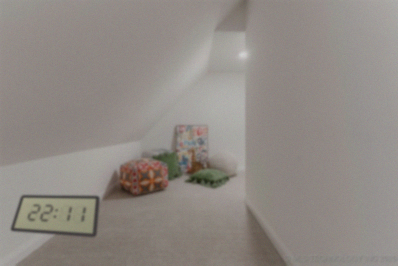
22:11
